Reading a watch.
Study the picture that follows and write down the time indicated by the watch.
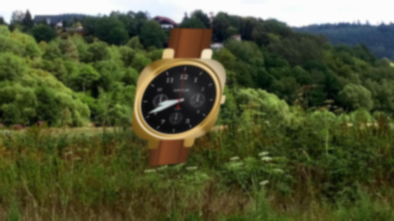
8:41
